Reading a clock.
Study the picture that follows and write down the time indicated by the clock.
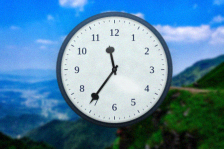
11:36
